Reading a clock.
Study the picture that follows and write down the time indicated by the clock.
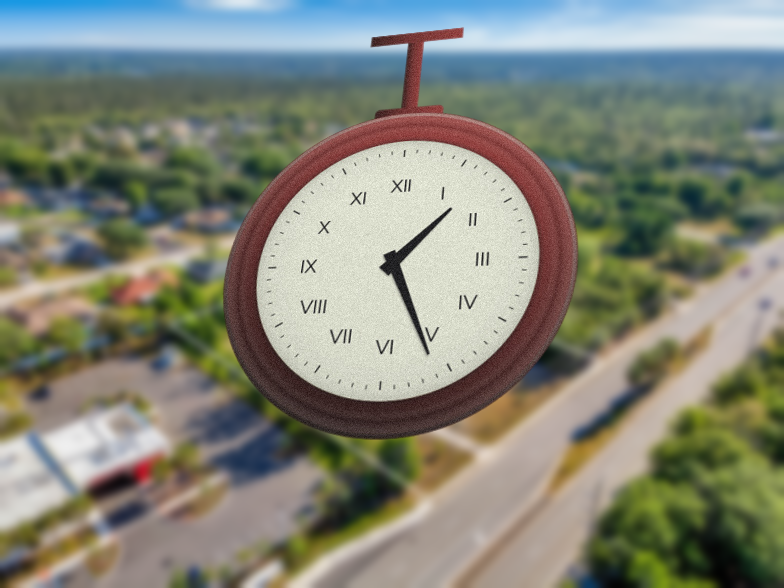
1:26
